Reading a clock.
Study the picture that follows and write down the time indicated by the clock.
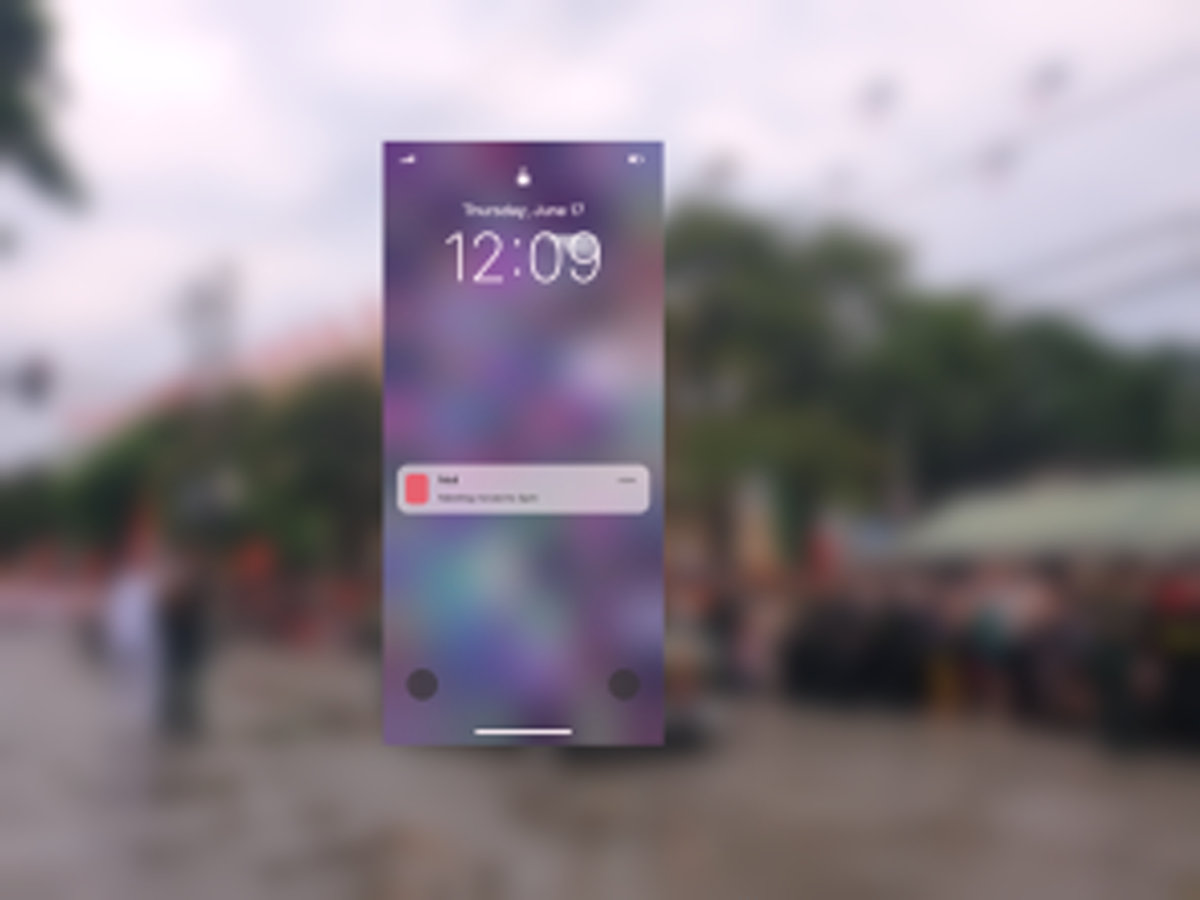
12:09
